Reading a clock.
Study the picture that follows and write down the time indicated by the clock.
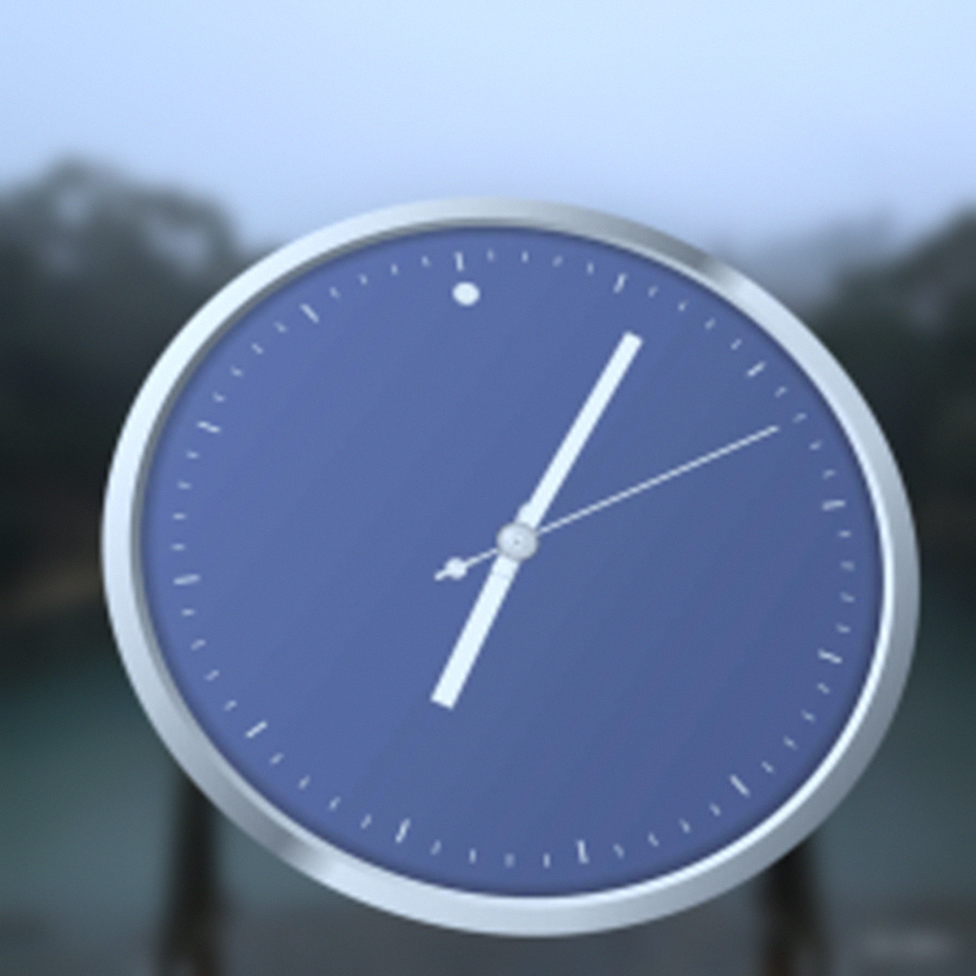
7:06:12
